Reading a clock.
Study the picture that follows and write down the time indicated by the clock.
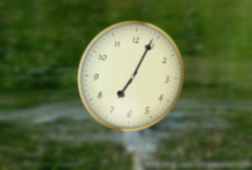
7:04
